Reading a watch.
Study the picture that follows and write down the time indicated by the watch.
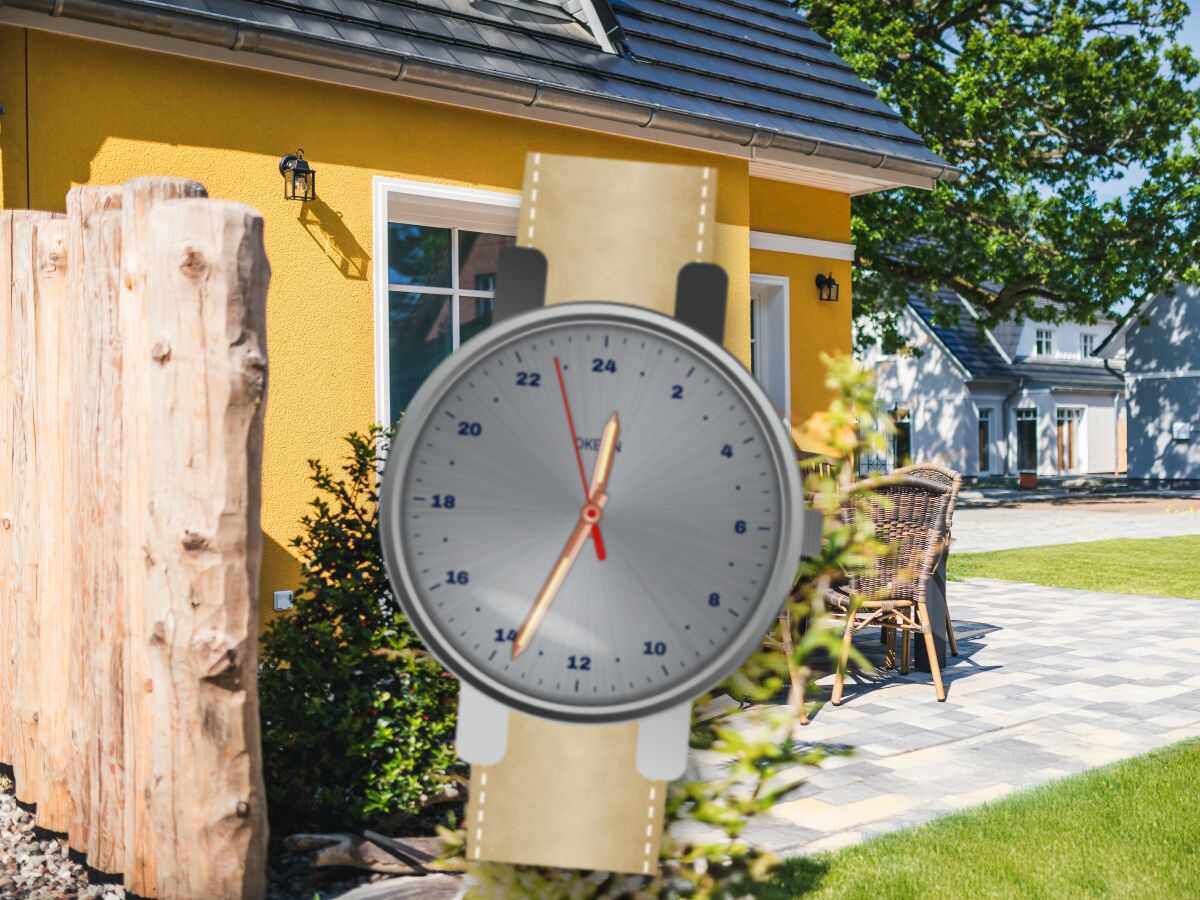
0:33:57
